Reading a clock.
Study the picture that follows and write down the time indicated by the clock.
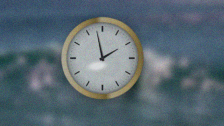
1:58
